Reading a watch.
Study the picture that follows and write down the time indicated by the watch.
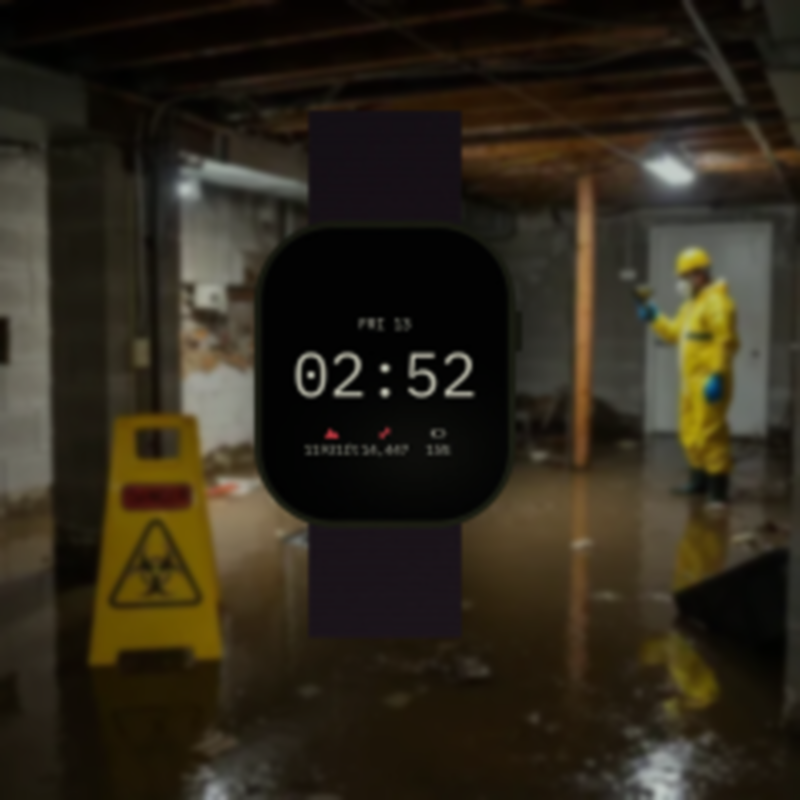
2:52
